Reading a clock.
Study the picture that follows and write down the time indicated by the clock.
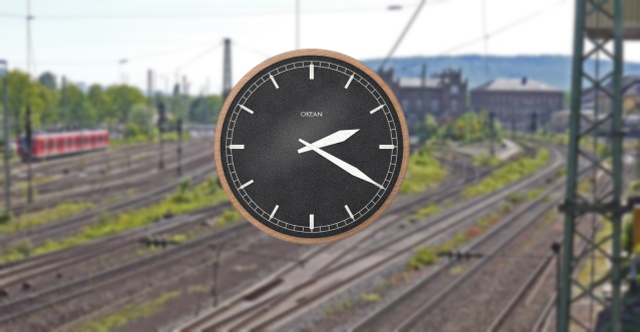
2:20
